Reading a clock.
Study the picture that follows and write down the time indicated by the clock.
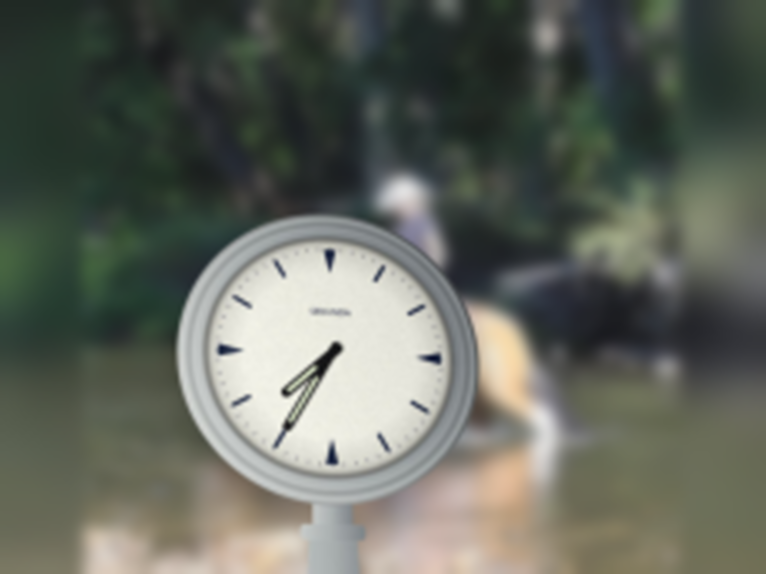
7:35
